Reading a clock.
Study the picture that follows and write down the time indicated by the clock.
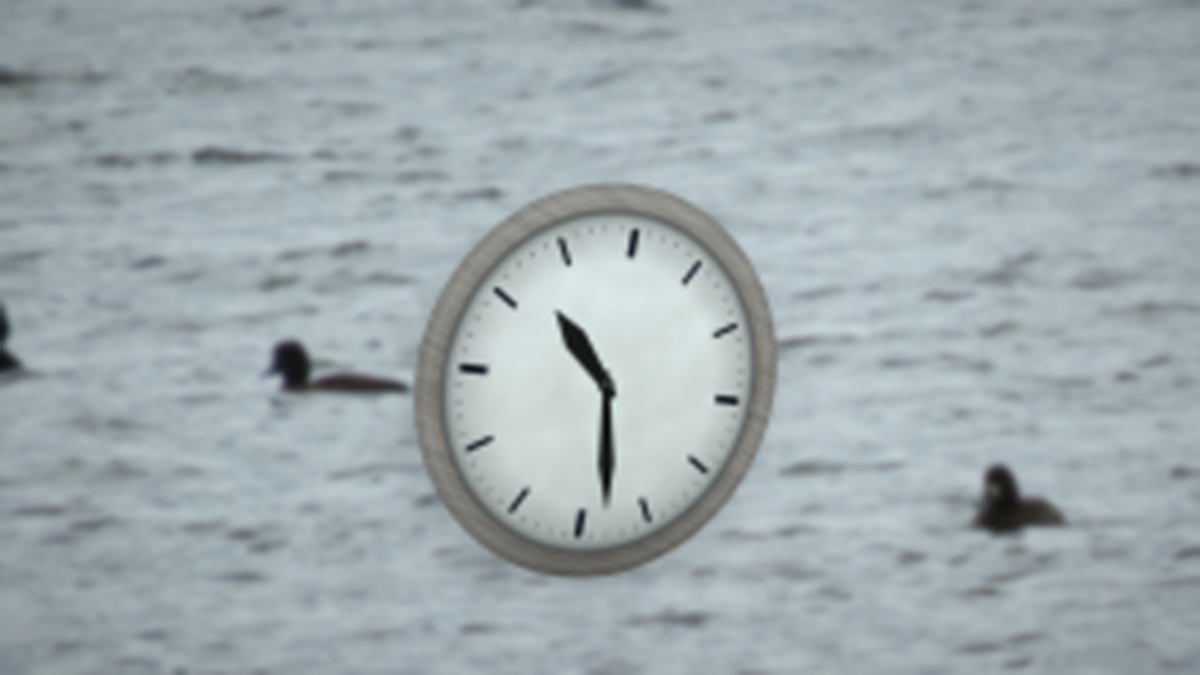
10:28
